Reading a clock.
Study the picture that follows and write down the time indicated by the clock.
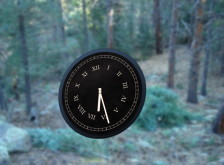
6:29
